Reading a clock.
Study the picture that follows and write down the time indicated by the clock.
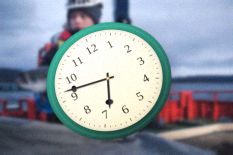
6:47
